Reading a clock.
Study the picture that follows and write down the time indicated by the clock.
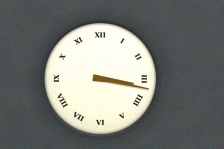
3:17
